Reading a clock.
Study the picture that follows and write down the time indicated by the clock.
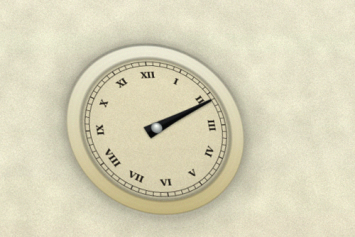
2:11
